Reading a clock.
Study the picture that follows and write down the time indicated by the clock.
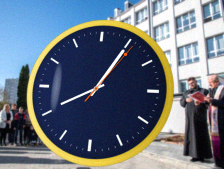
8:05:06
